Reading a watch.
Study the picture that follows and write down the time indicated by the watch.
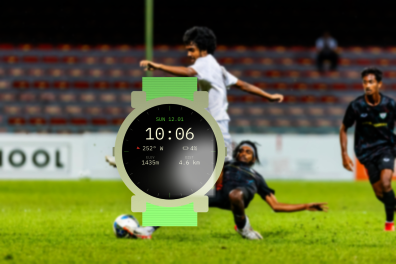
10:06
